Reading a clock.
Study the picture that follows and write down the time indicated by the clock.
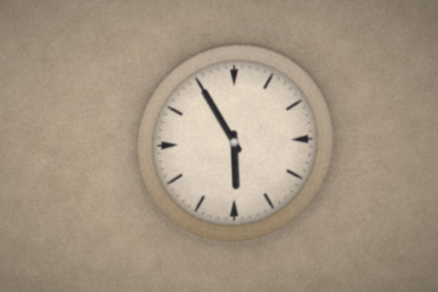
5:55
